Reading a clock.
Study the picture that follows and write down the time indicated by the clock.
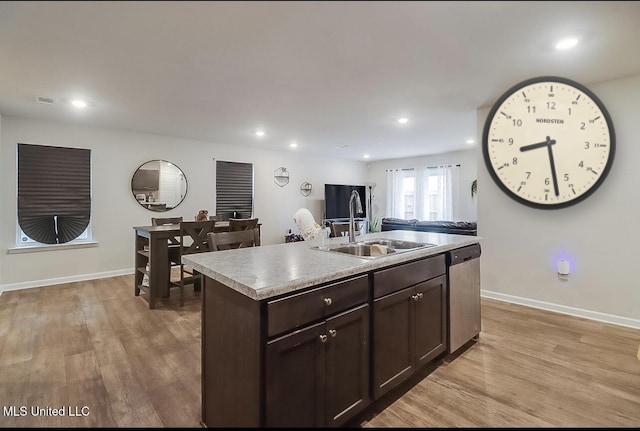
8:28
